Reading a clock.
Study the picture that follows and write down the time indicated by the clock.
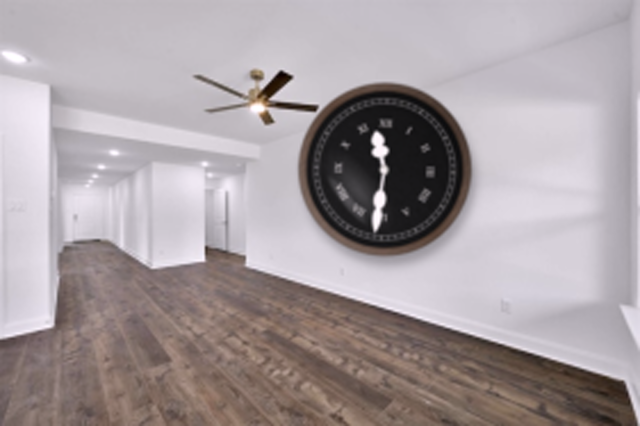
11:31
